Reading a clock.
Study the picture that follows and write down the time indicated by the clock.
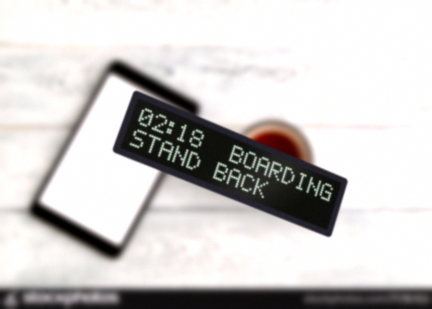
2:18
